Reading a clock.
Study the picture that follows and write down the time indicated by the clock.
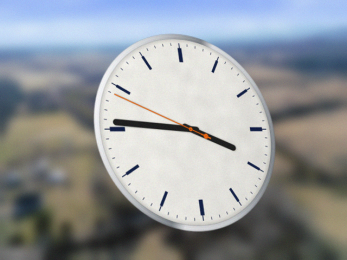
3:45:49
